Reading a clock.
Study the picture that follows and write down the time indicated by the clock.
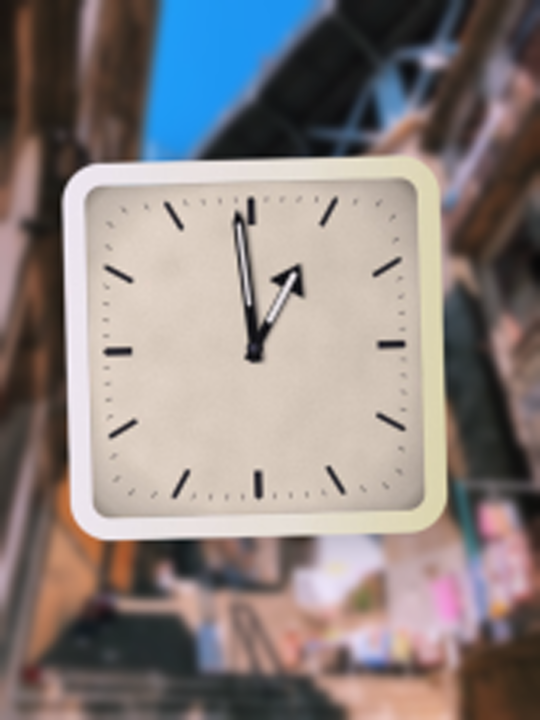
12:59
